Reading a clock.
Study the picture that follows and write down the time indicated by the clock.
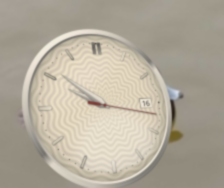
9:51:17
